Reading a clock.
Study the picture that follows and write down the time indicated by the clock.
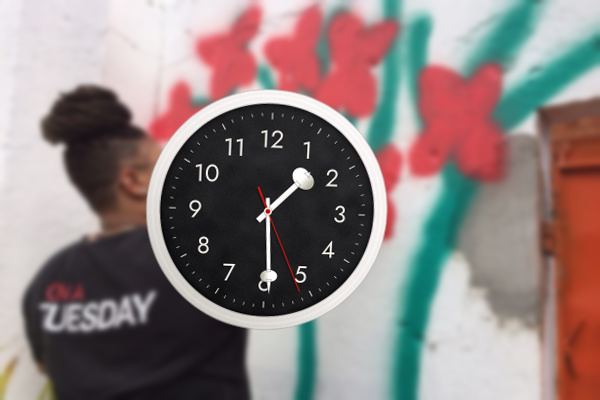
1:29:26
